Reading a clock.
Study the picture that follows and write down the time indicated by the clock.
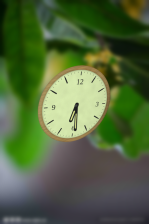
6:29
